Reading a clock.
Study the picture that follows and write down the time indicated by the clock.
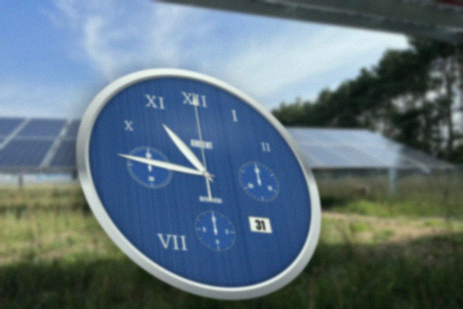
10:46
